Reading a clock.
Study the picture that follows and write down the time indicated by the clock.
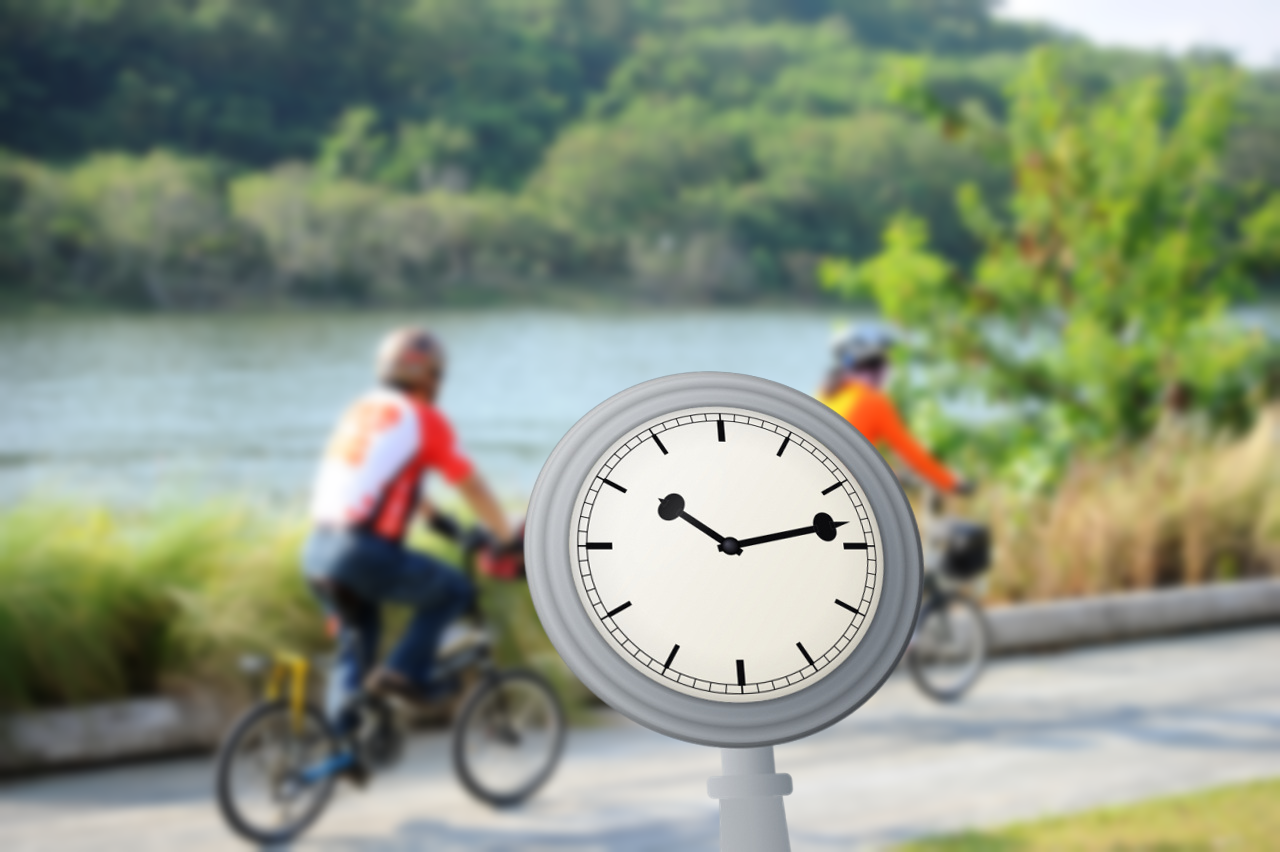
10:13
